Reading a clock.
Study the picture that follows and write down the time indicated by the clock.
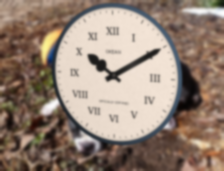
10:10
